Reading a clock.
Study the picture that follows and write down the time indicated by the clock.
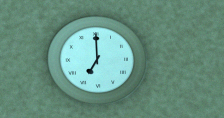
7:00
